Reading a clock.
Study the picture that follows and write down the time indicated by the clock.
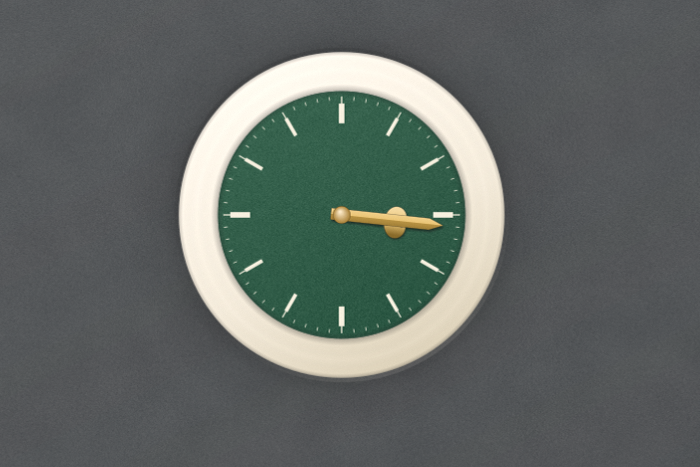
3:16
